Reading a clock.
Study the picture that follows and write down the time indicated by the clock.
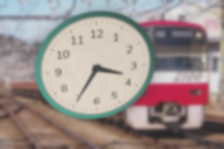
3:35
